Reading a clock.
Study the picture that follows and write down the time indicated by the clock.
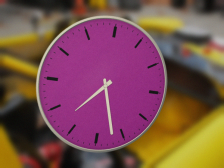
7:27
